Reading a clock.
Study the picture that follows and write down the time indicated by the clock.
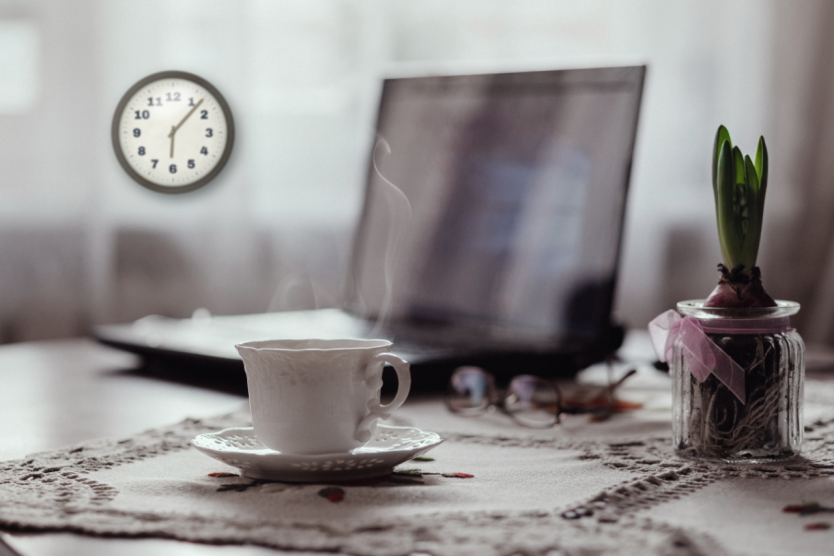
6:07
